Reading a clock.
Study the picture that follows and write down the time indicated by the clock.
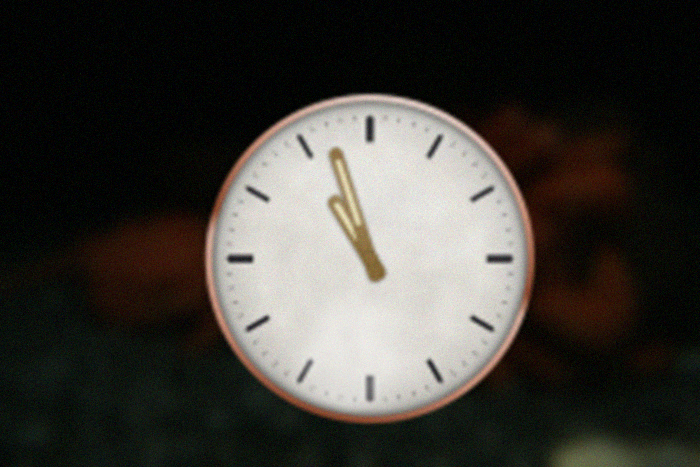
10:57
